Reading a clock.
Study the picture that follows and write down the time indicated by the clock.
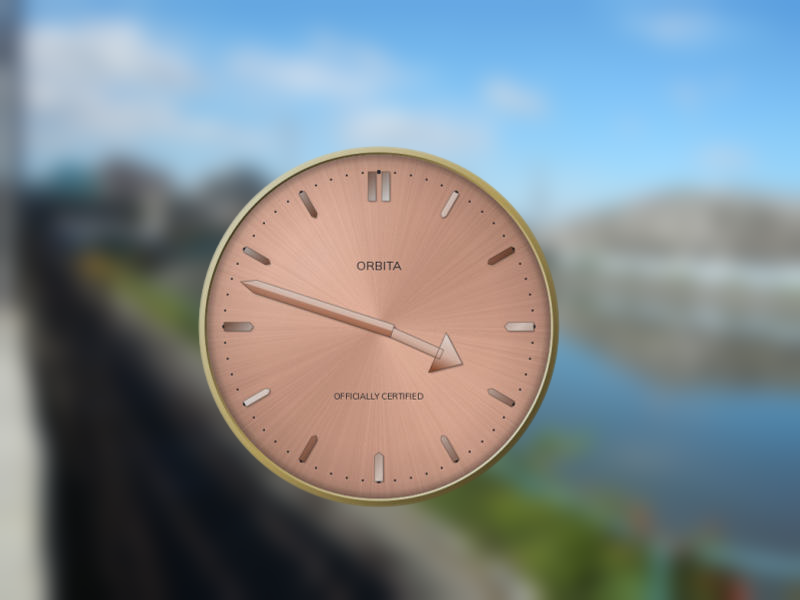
3:48
